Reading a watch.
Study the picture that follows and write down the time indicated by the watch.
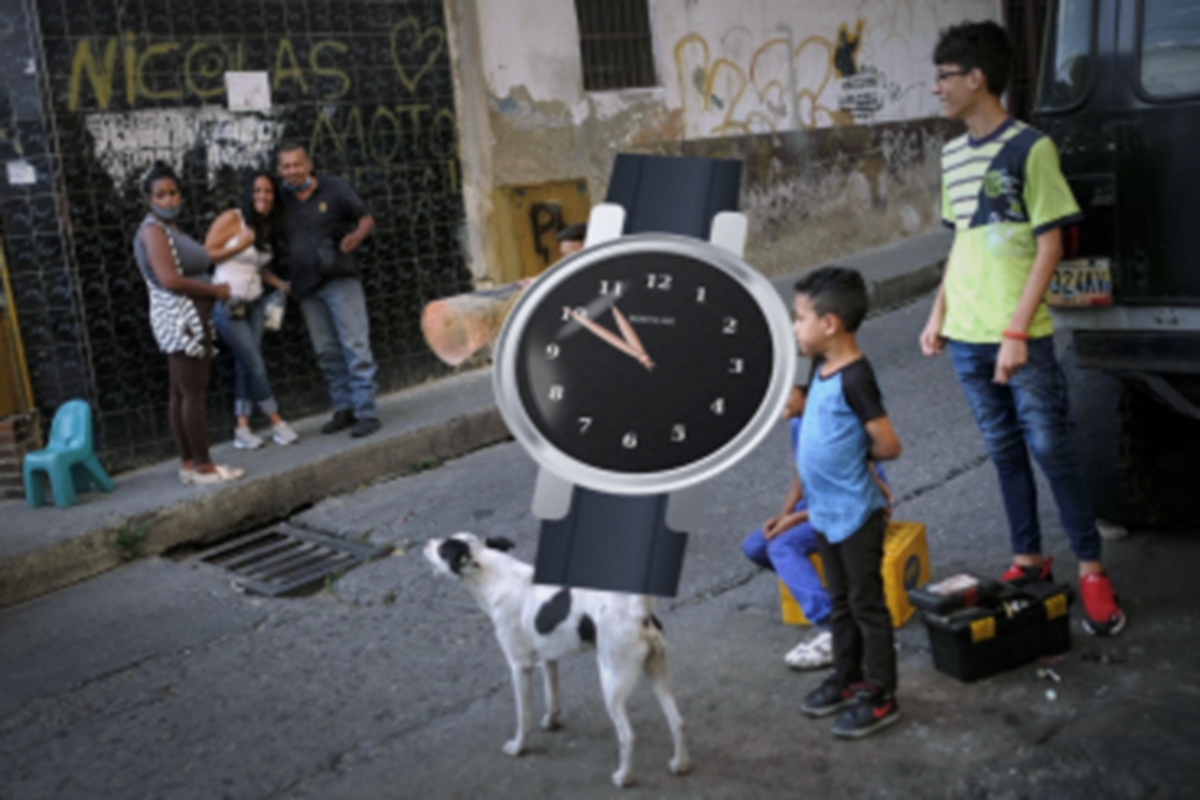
10:50
